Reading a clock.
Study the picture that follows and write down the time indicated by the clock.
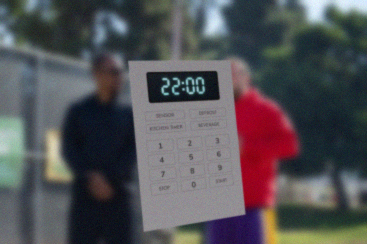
22:00
